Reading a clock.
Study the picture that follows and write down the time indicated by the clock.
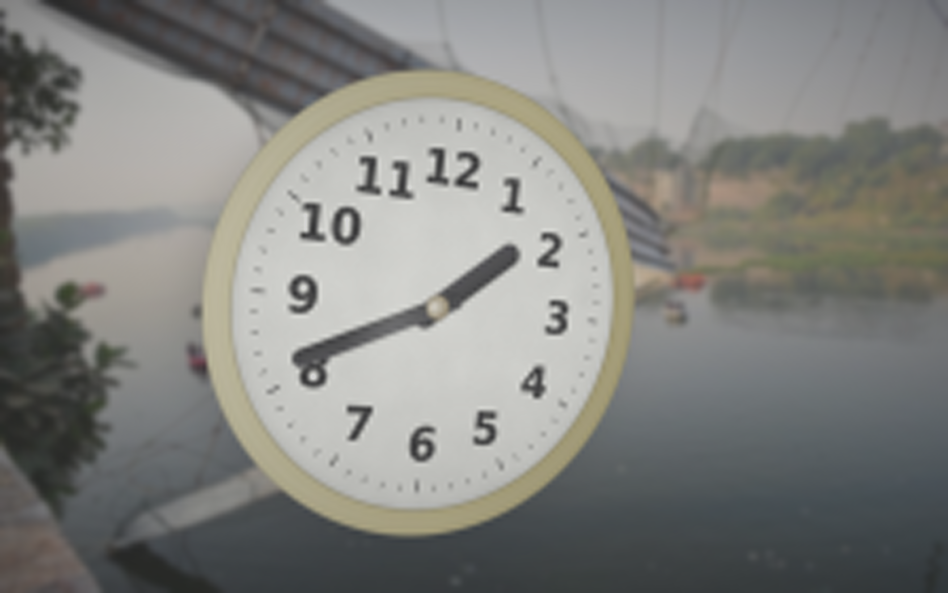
1:41
